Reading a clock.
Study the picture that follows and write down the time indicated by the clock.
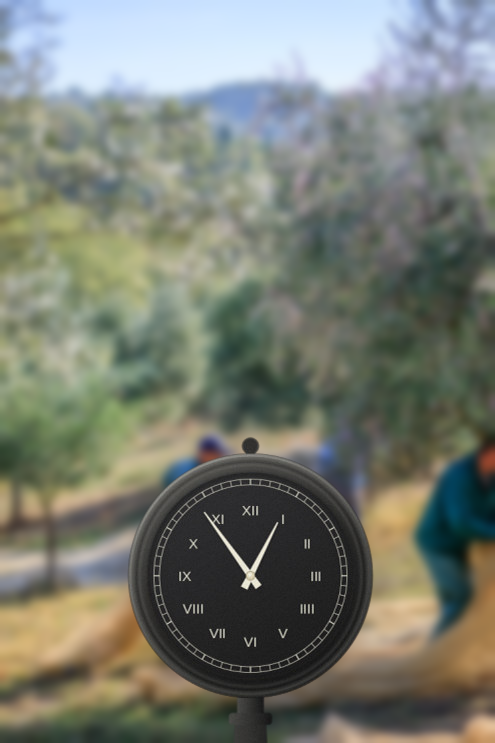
12:54
